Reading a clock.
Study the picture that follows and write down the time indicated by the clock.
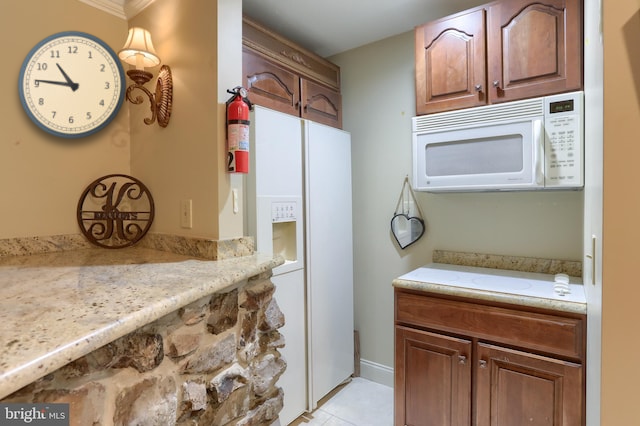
10:46
